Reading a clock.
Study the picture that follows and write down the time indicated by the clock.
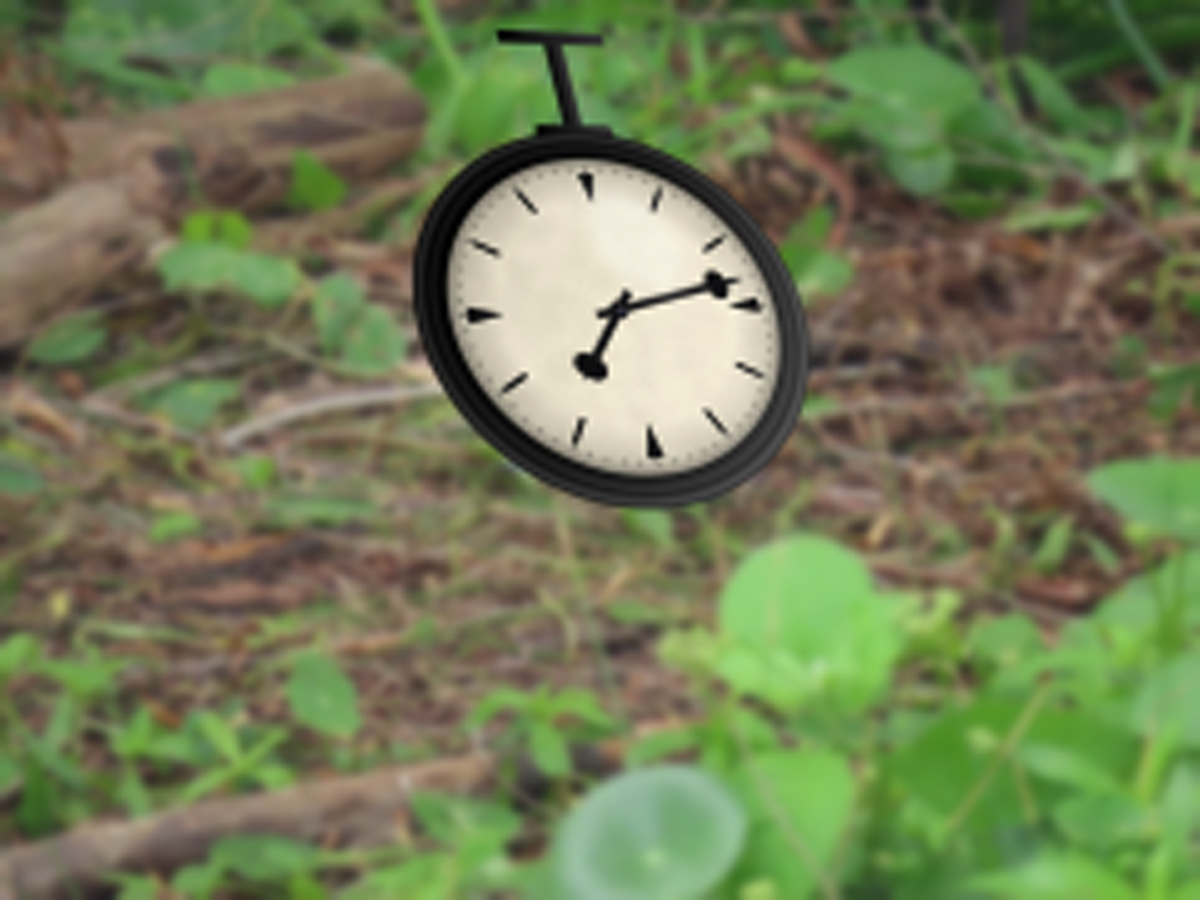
7:13
